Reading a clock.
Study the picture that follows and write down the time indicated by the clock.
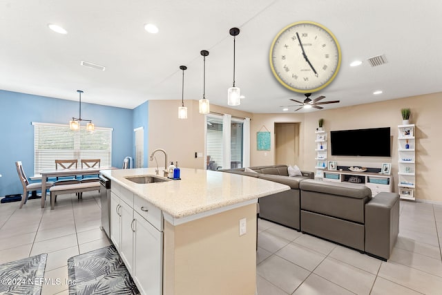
4:57
